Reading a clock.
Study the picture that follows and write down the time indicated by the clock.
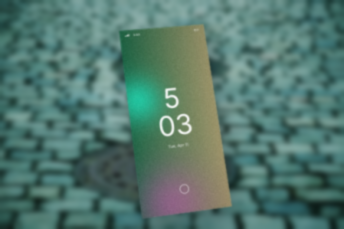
5:03
